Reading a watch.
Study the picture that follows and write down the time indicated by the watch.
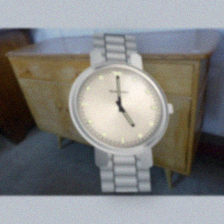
5:00
